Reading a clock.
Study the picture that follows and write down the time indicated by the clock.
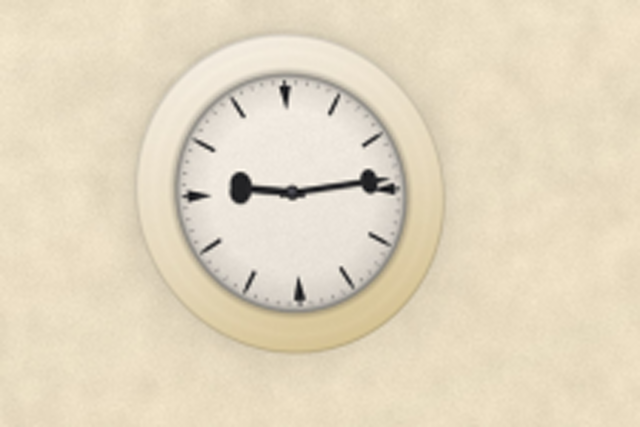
9:14
